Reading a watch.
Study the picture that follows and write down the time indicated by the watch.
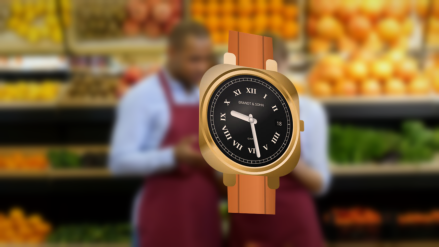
9:28
